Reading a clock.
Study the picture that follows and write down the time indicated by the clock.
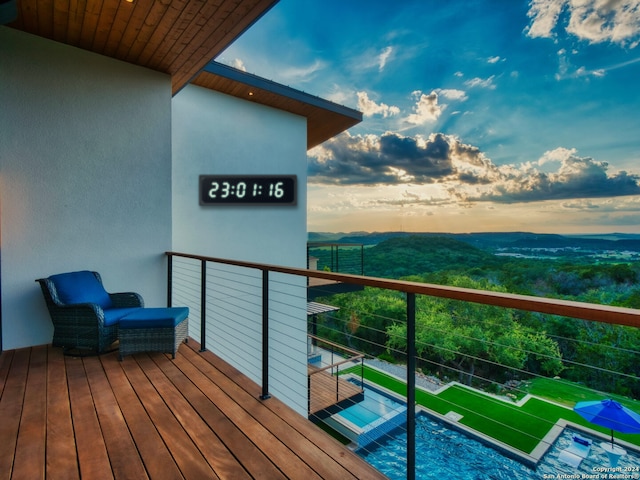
23:01:16
